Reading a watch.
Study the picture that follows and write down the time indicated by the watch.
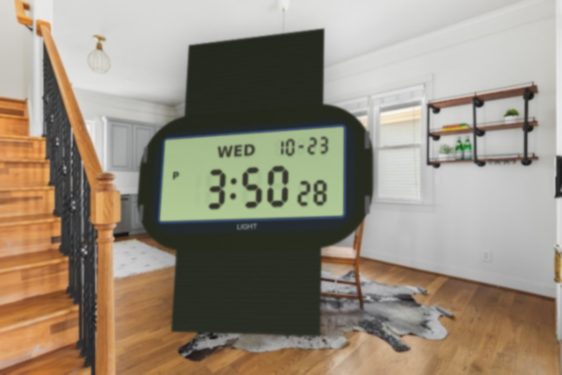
3:50:28
